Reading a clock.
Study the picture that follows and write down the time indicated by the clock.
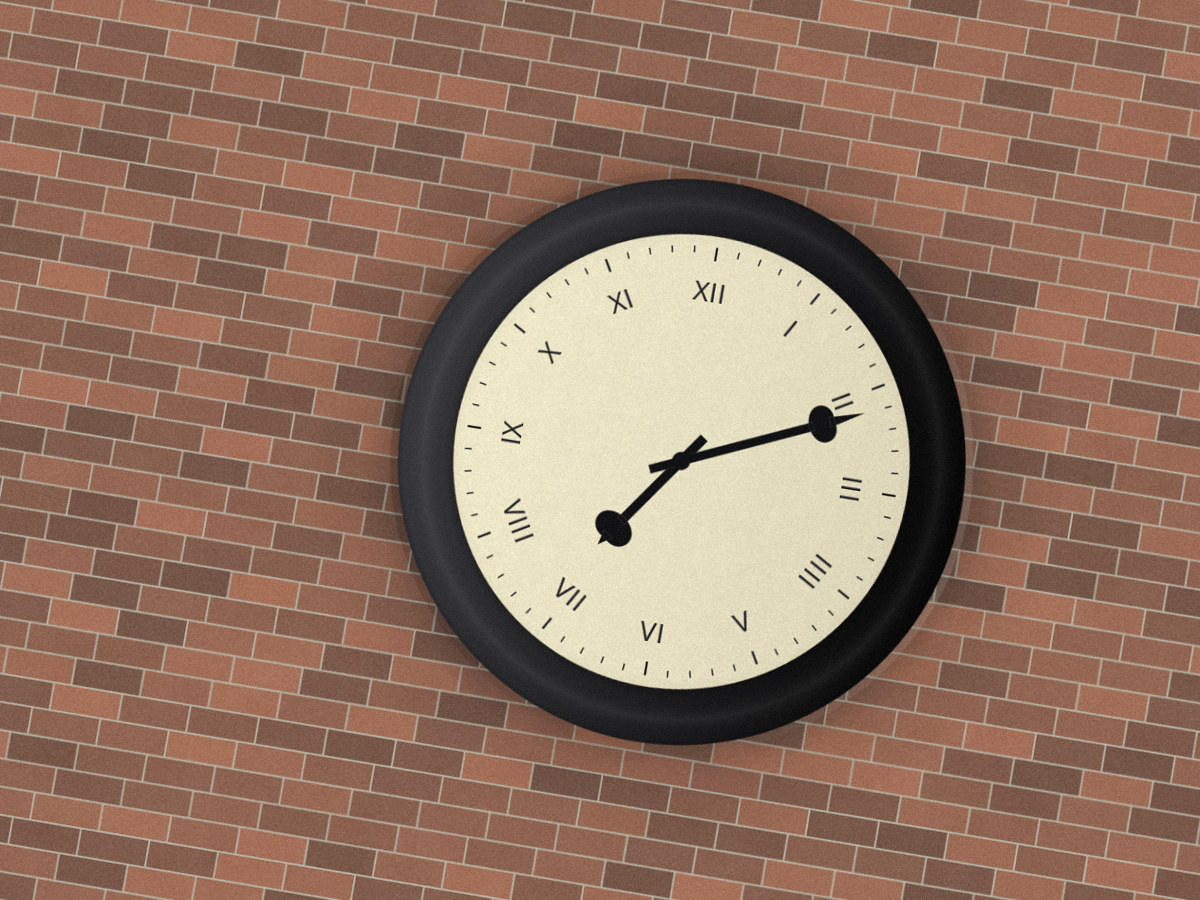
7:11
